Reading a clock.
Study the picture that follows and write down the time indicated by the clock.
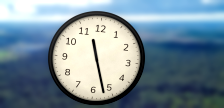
11:27
